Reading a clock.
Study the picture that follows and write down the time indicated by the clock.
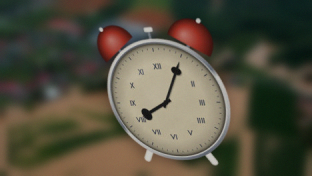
8:05
